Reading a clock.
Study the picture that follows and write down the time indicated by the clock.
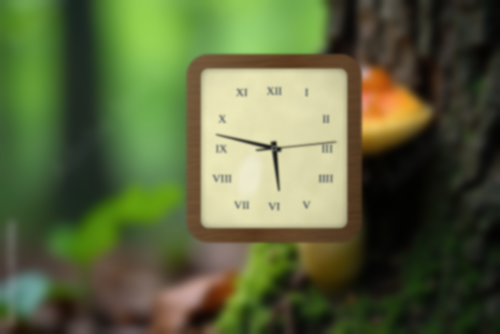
5:47:14
